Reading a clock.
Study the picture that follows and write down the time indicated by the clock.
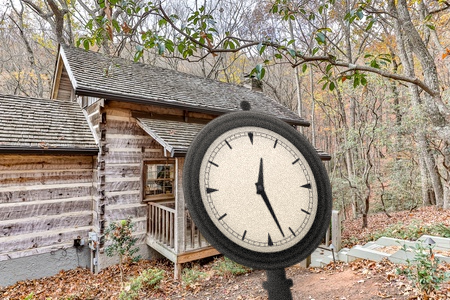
12:27
